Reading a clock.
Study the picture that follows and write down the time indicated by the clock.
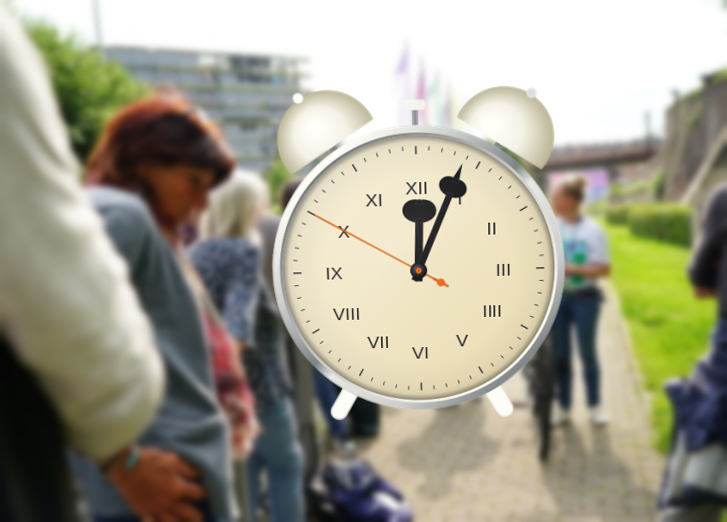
12:03:50
